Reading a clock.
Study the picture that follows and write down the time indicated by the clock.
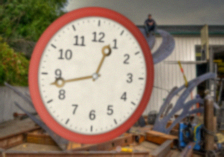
12:43
